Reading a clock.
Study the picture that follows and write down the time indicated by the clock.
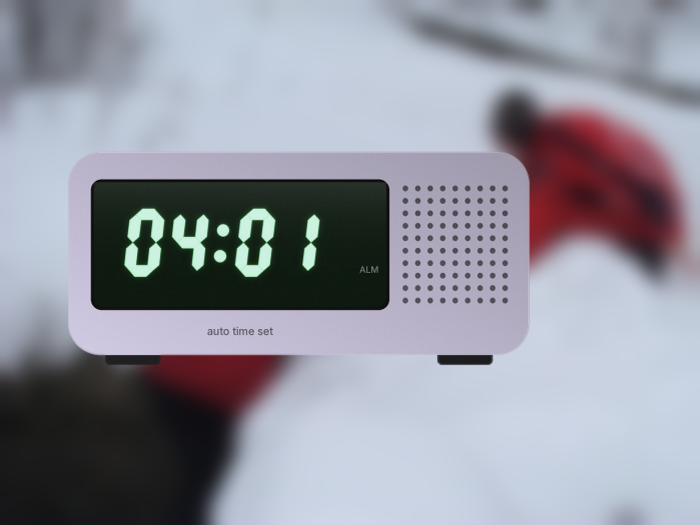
4:01
